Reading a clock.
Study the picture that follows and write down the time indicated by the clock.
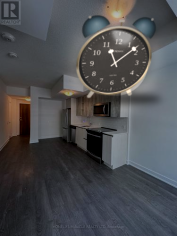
11:08
